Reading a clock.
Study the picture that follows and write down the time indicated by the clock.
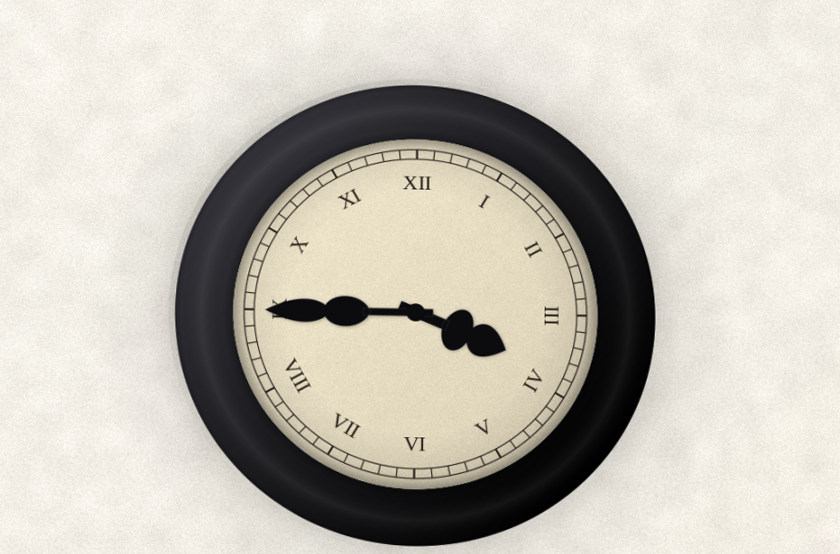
3:45
